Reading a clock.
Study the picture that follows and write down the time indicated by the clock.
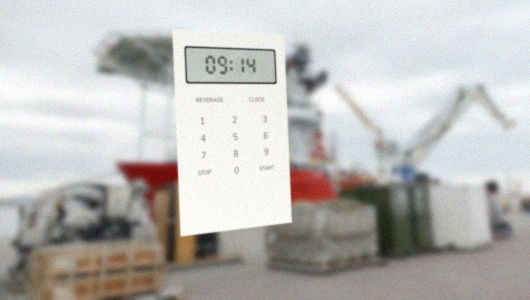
9:14
